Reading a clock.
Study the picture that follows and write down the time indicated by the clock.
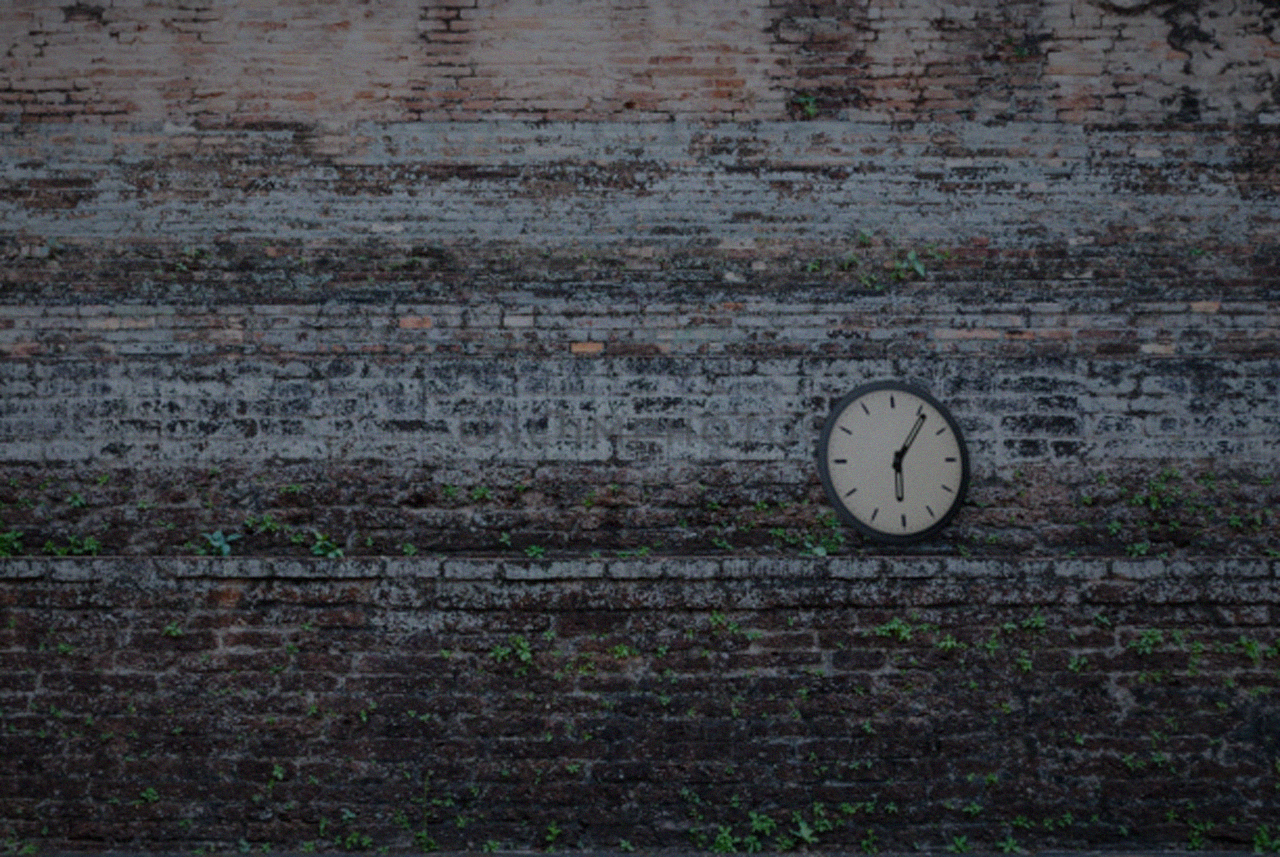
6:06
